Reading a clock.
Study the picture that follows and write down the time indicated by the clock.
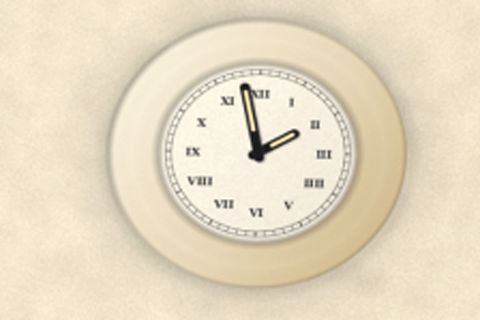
1:58
